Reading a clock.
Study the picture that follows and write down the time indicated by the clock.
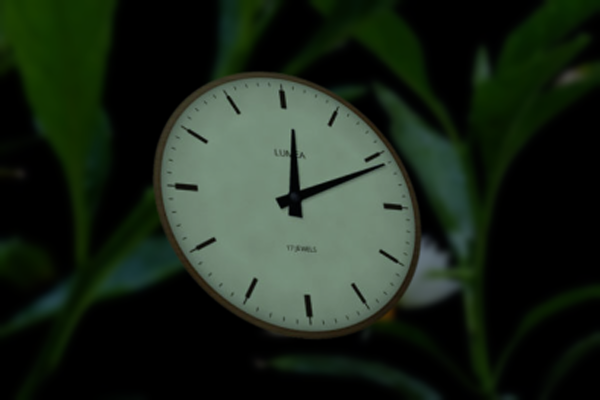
12:11
